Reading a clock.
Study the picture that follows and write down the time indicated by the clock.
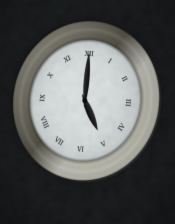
5:00
